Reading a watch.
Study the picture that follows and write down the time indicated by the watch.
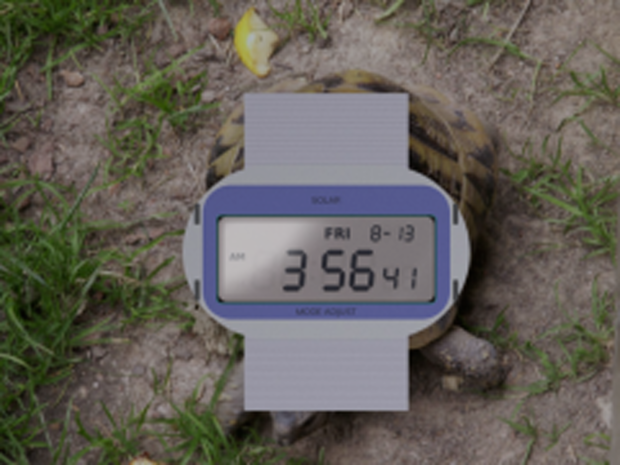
3:56:41
